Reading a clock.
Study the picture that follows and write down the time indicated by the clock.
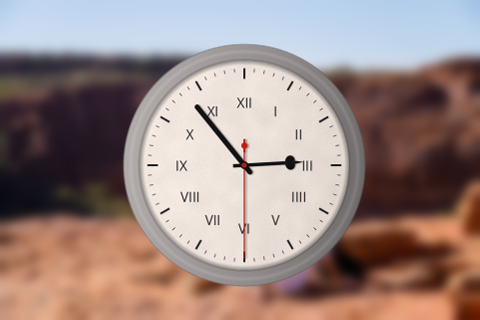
2:53:30
